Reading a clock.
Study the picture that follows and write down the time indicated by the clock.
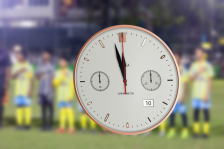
11:58
